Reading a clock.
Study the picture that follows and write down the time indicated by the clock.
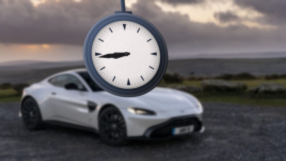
8:44
